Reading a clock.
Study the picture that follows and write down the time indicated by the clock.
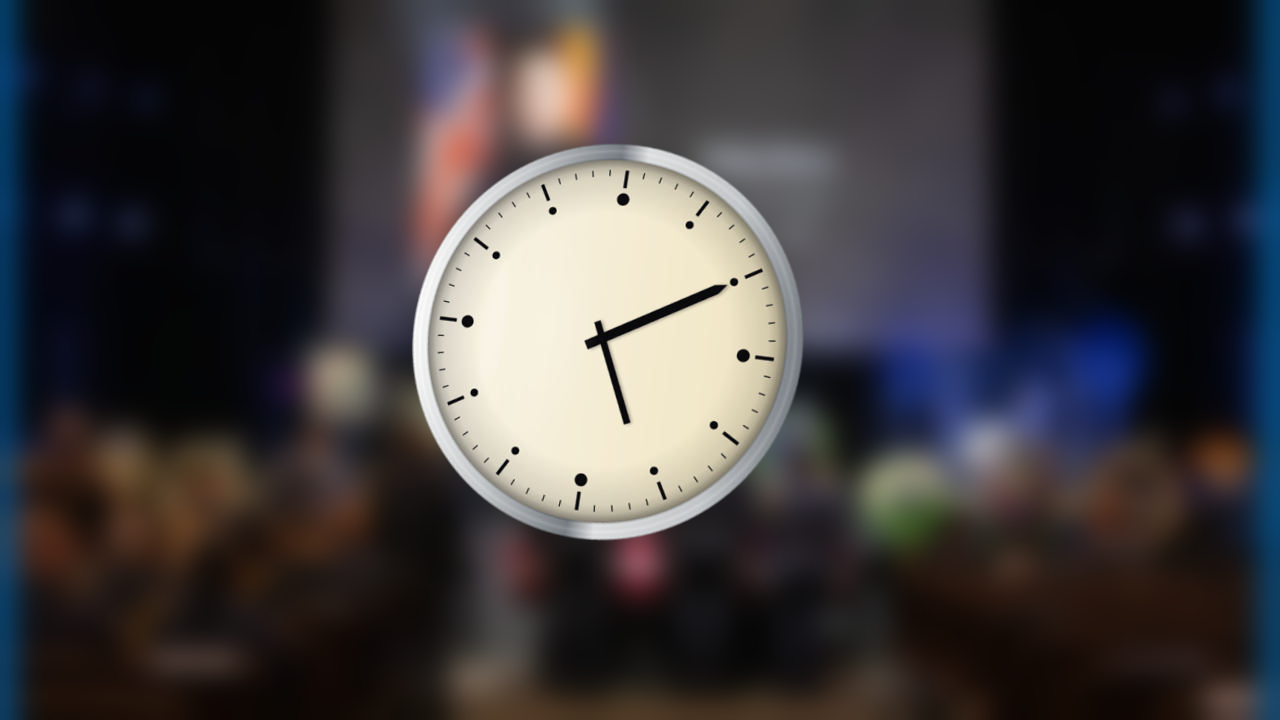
5:10
